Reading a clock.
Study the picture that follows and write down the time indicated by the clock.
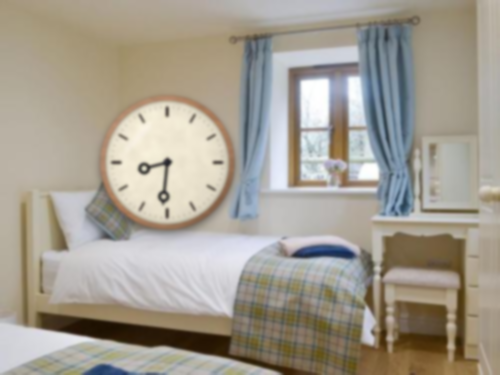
8:31
